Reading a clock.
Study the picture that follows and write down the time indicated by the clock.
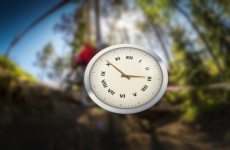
2:51
